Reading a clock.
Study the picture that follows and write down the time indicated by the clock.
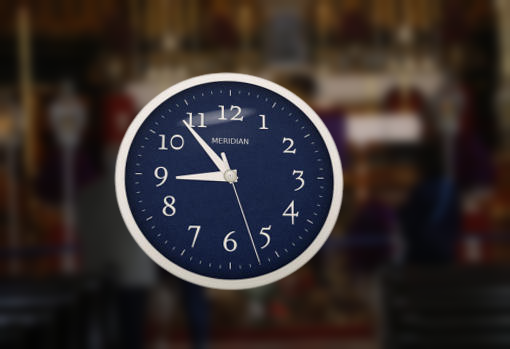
8:53:27
